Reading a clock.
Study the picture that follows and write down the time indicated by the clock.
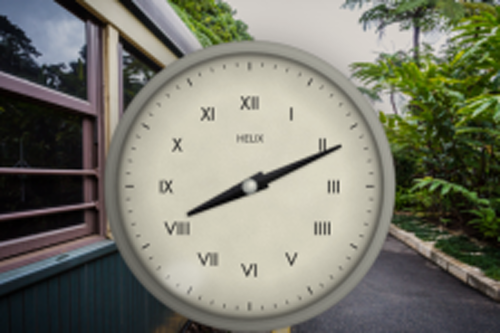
8:11
